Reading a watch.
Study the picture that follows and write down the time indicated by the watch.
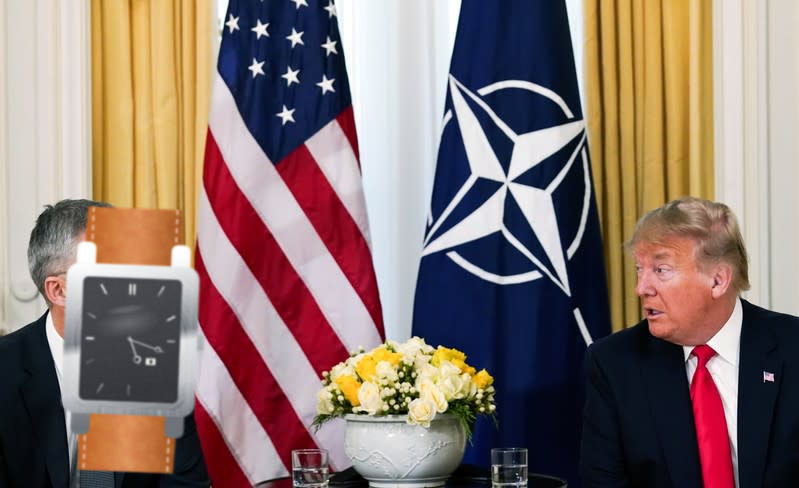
5:18
